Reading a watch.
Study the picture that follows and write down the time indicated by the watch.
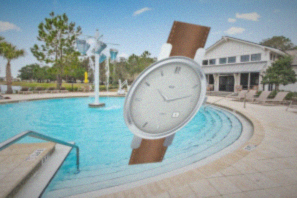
10:13
